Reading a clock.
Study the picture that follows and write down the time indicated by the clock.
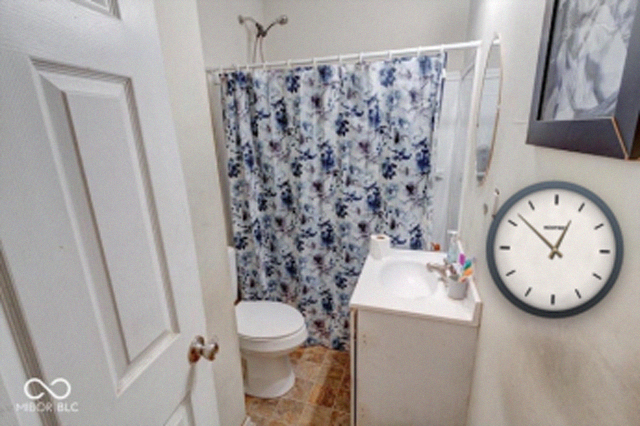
12:52
